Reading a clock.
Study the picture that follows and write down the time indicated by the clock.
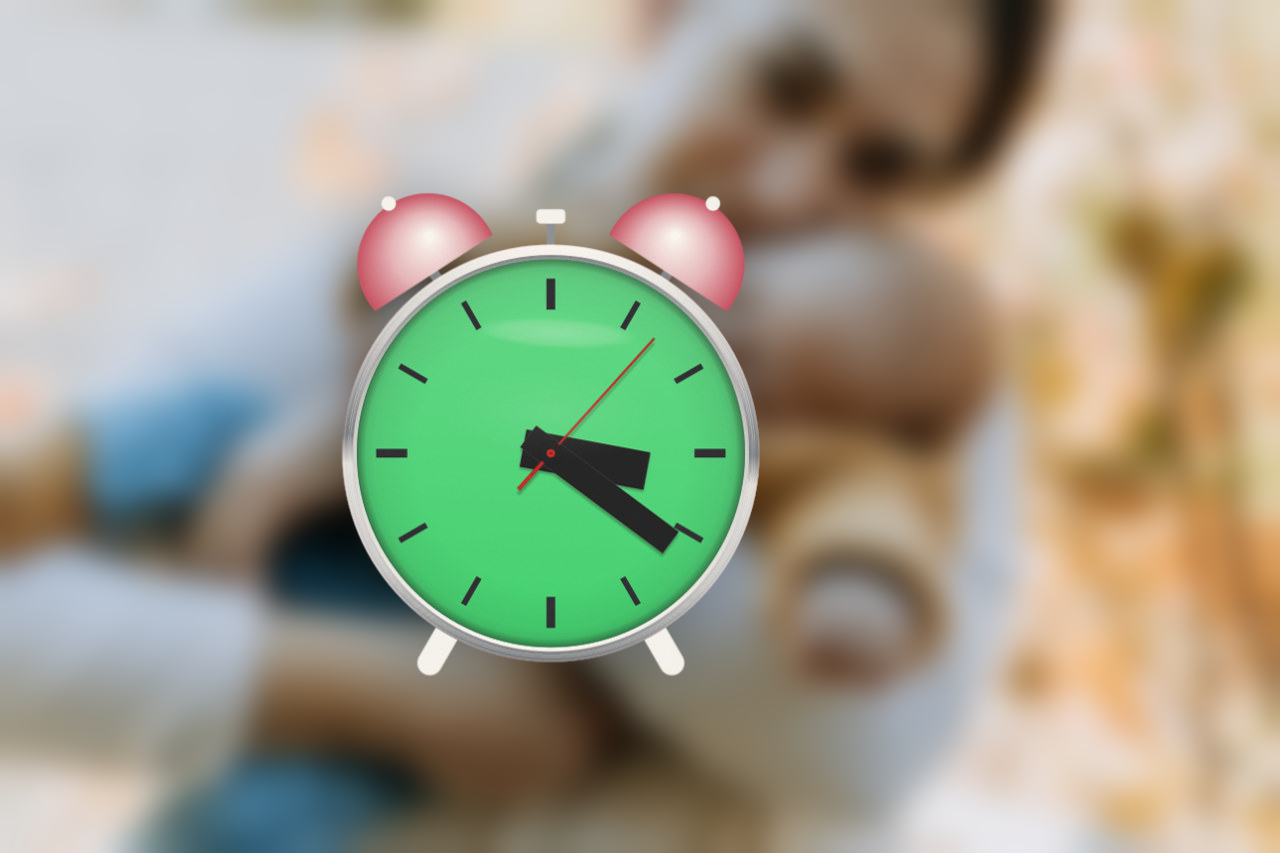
3:21:07
